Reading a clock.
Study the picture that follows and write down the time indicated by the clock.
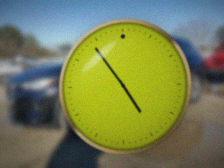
4:54
